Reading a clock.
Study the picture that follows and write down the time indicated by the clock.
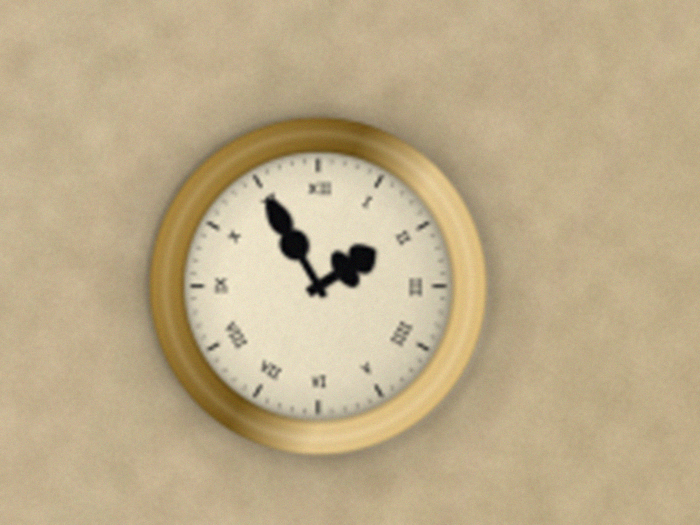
1:55
